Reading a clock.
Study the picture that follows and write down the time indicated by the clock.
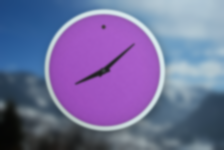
8:08
